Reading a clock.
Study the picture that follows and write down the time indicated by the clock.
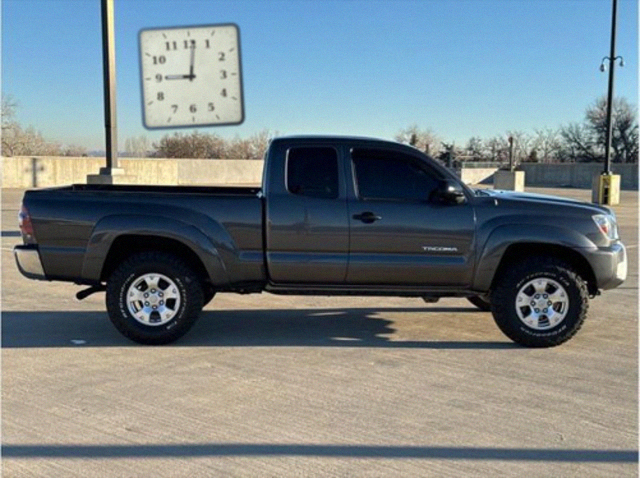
9:01
